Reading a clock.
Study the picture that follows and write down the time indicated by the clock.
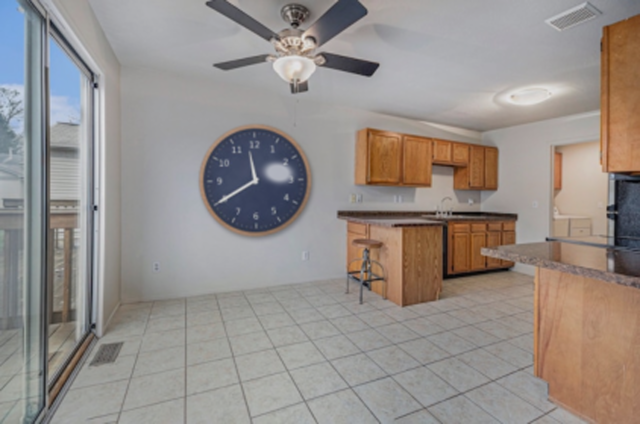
11:40
